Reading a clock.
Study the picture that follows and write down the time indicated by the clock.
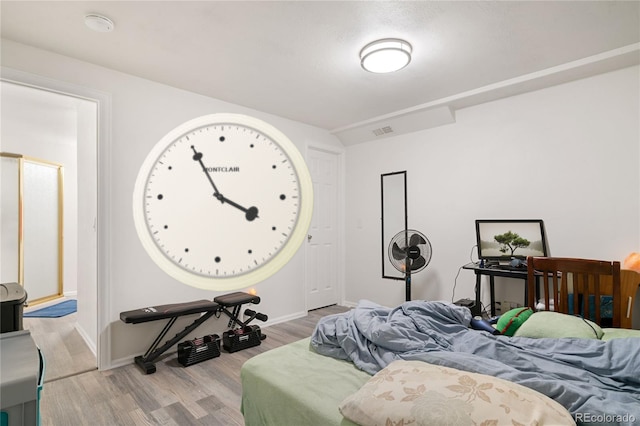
3:55
